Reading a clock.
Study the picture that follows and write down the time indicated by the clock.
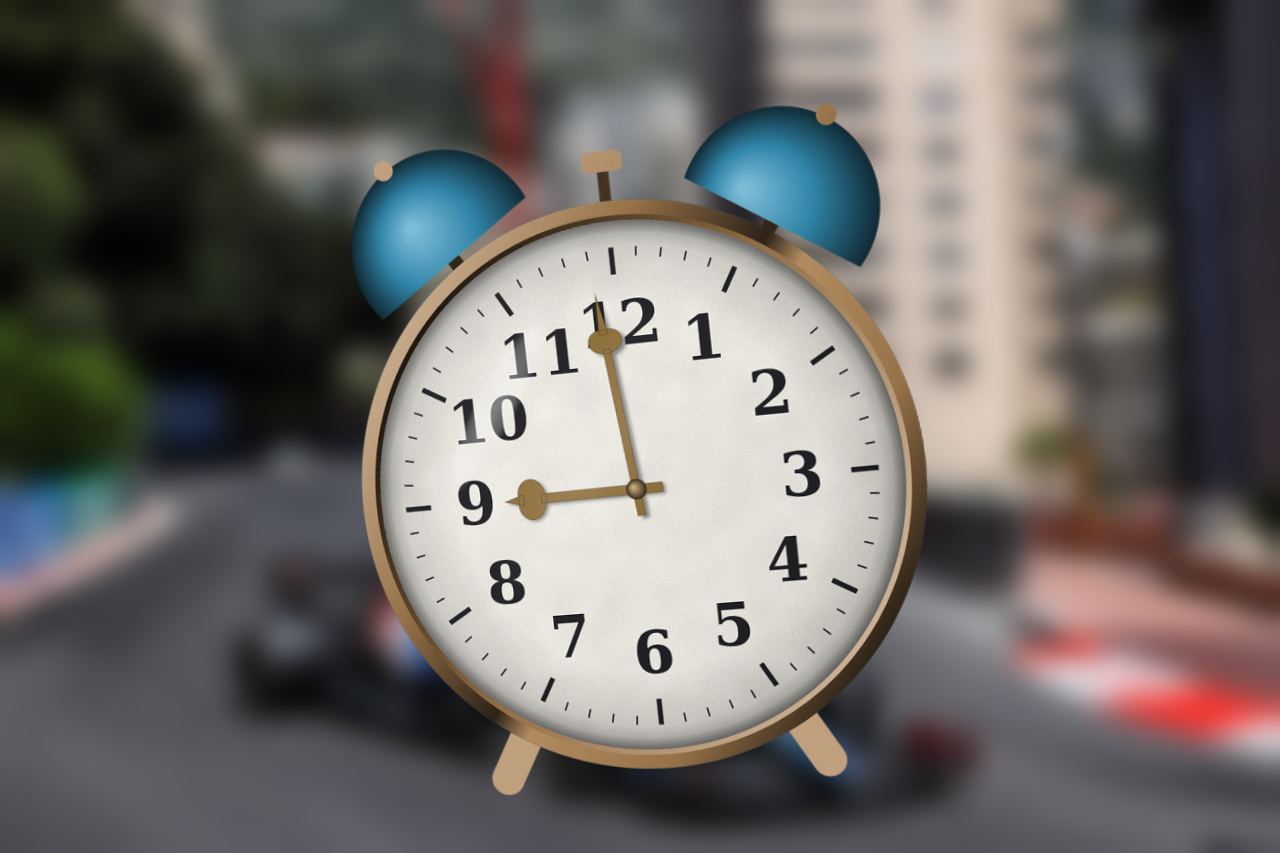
8:59
